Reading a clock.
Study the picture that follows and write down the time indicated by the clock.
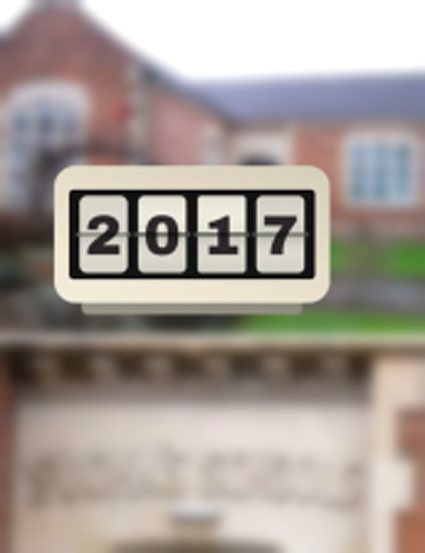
20:17
